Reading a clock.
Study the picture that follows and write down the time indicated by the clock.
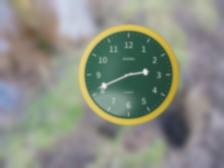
2:41
